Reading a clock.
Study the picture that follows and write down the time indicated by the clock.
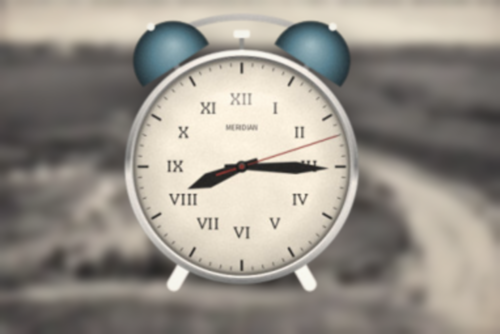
8:15:12
